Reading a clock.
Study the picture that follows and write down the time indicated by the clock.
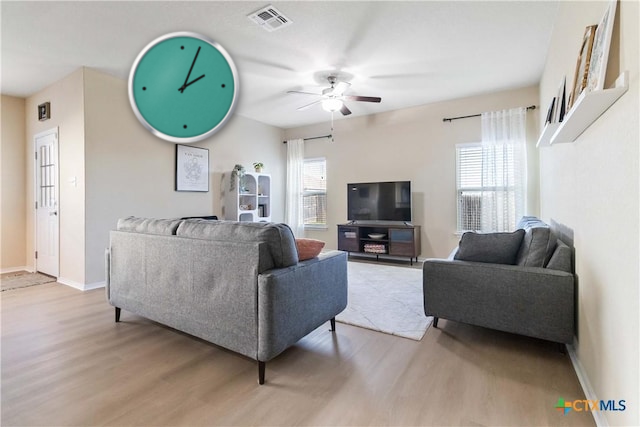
2:04
